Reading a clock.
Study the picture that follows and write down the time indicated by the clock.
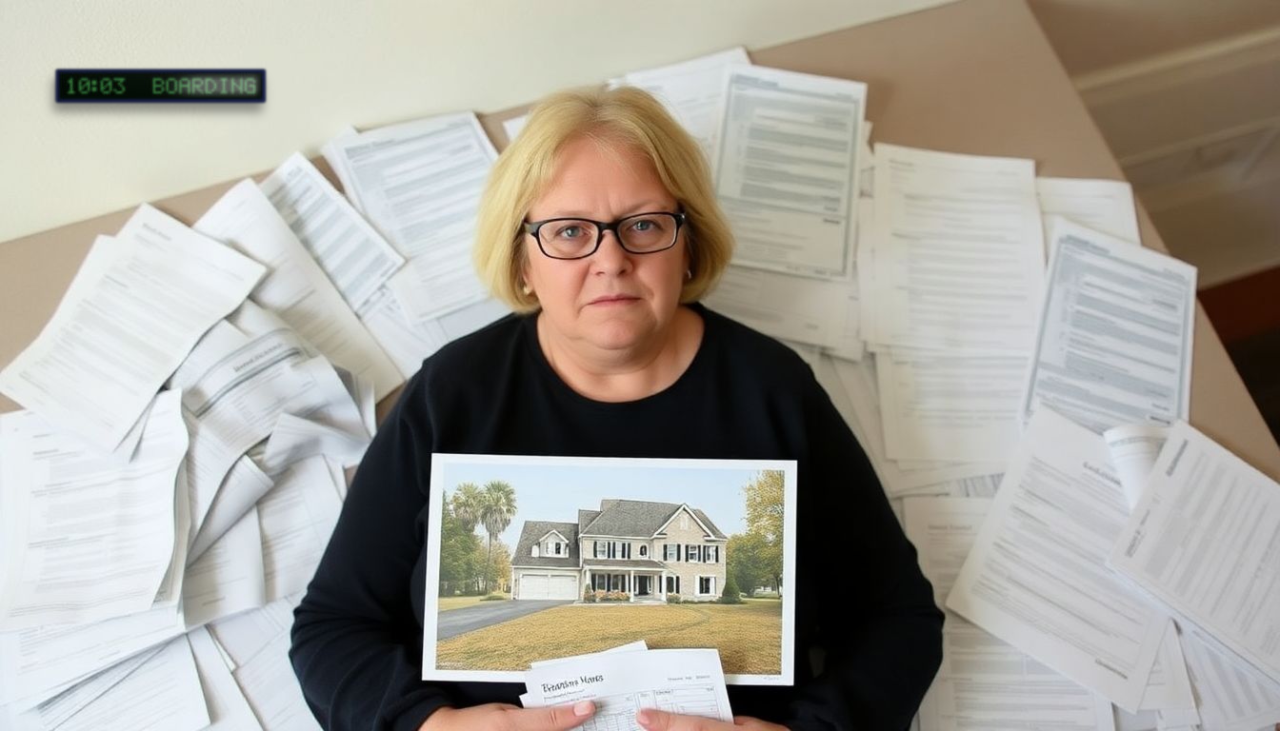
10:03
